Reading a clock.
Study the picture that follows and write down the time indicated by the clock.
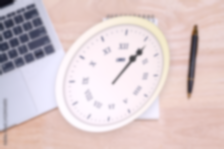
1:06
